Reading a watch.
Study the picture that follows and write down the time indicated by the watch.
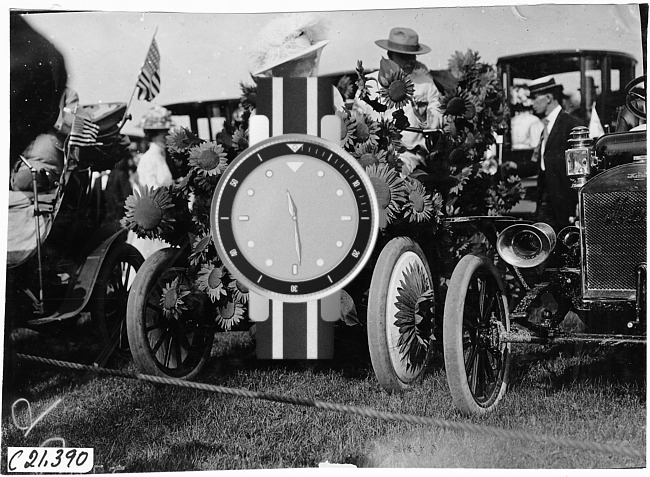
11:29
